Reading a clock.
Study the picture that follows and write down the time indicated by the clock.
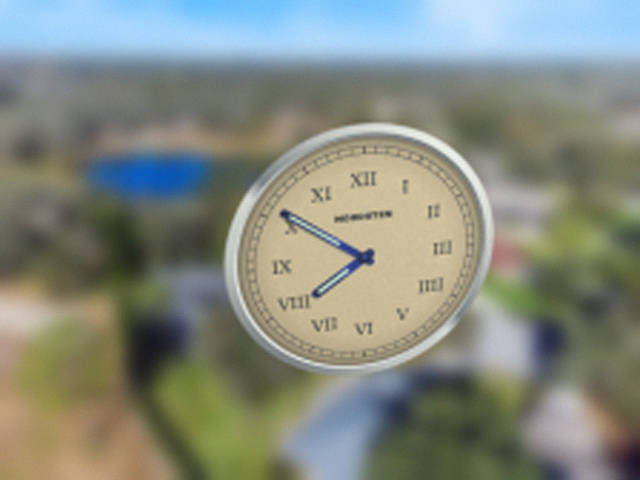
7:51
